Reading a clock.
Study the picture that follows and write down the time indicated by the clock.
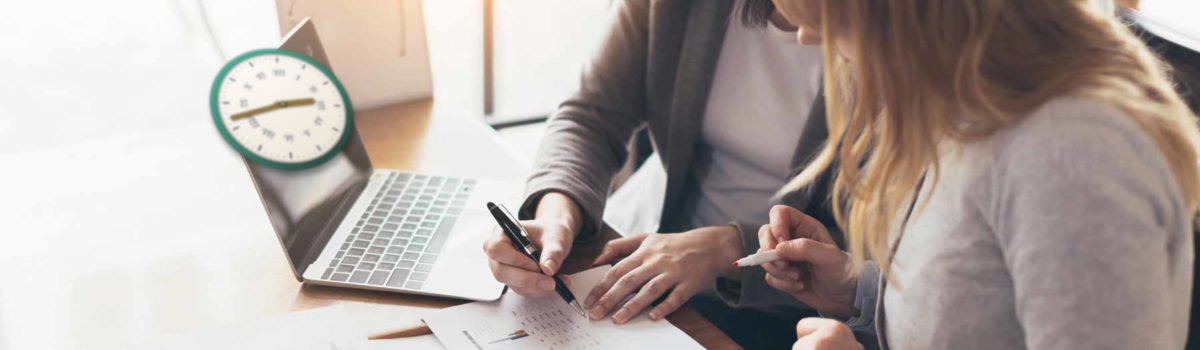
2:42
